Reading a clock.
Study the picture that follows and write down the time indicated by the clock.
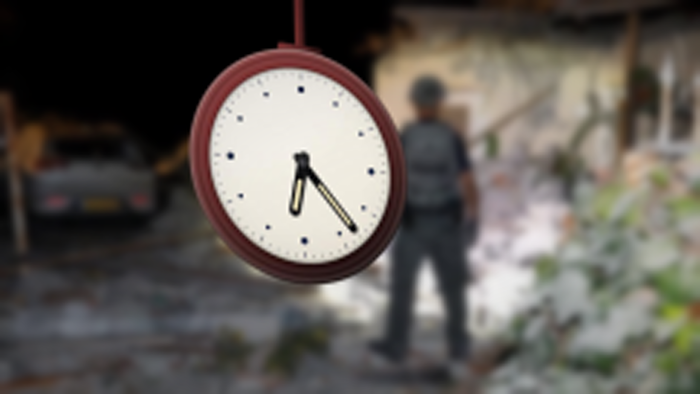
6:23
